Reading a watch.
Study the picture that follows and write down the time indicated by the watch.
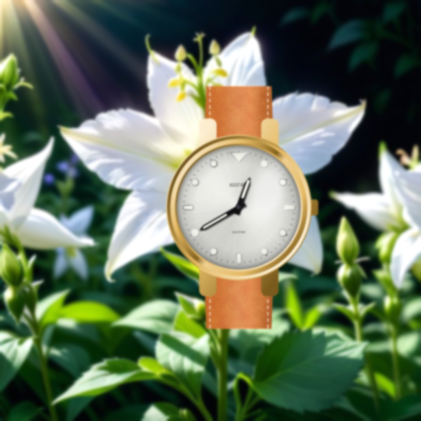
12:40
